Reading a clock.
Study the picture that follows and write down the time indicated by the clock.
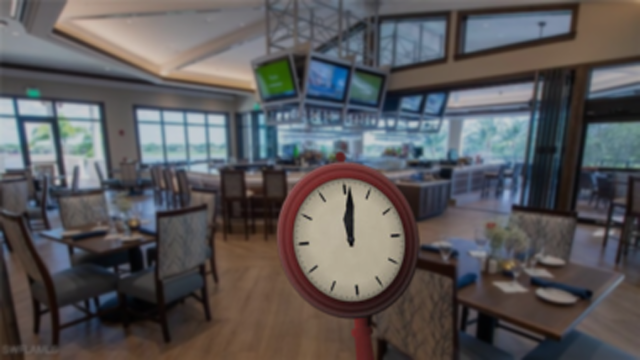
12:01
